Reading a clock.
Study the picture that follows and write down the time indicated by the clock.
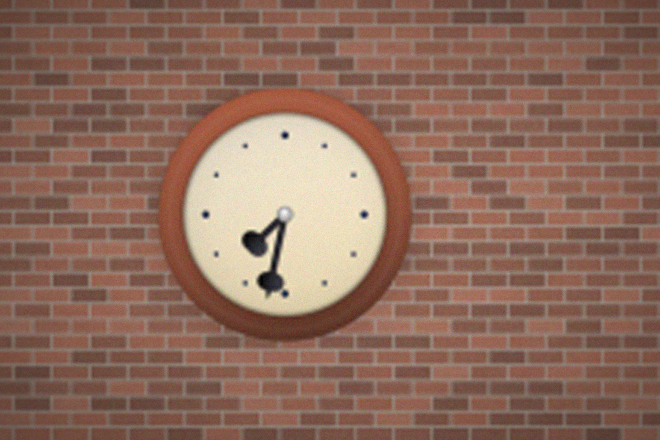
7:32
